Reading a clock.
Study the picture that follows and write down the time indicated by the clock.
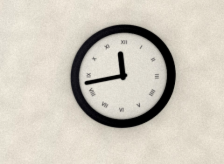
11:43
